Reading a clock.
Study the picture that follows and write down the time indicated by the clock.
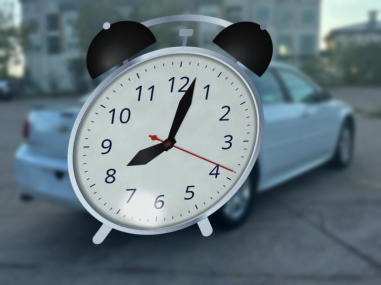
8:02:19
